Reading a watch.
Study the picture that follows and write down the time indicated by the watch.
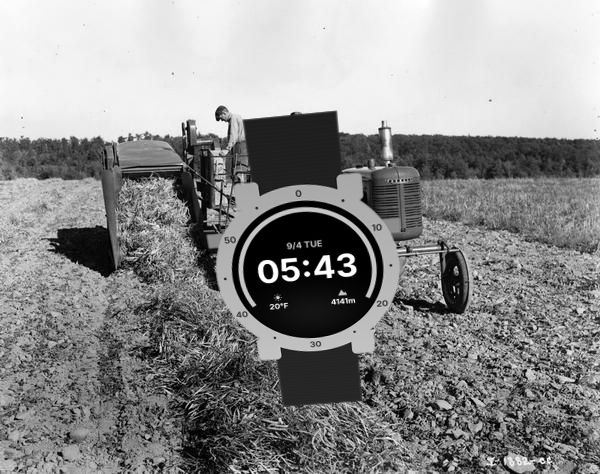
5:43
